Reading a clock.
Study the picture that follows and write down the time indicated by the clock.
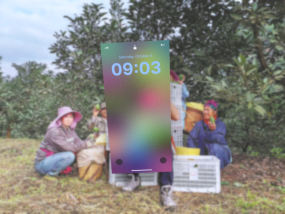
9:03
